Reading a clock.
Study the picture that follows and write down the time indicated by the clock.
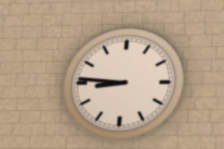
8:46
